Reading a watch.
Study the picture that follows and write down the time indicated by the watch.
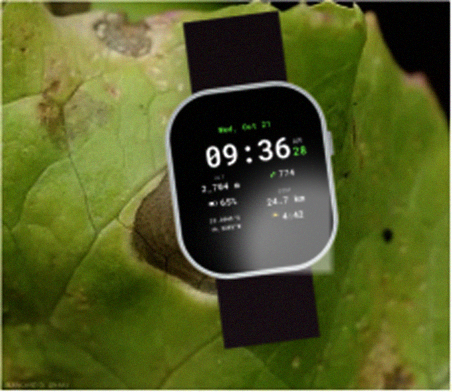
9:36
